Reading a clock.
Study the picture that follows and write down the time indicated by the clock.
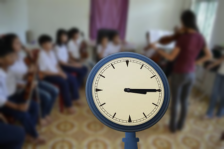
3:15
